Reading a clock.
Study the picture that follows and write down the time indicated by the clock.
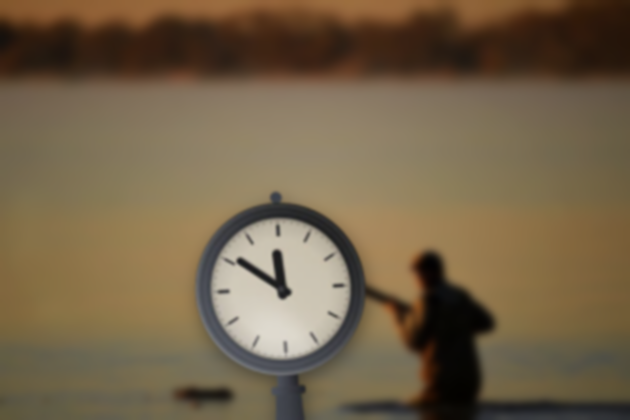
11:51
